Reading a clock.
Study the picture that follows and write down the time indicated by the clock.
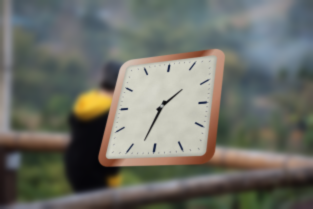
1:33
